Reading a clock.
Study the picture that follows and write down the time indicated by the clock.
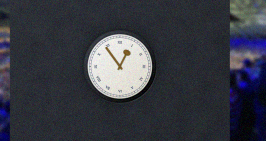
12:54
